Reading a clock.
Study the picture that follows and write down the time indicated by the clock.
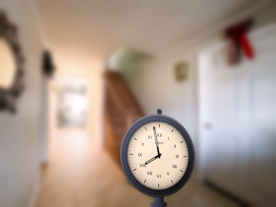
7:58
